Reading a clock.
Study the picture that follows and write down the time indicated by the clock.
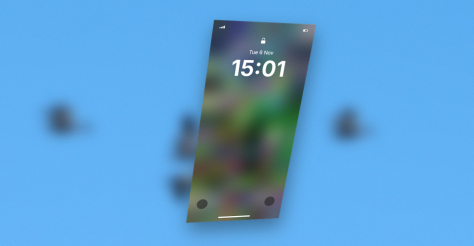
15:01
